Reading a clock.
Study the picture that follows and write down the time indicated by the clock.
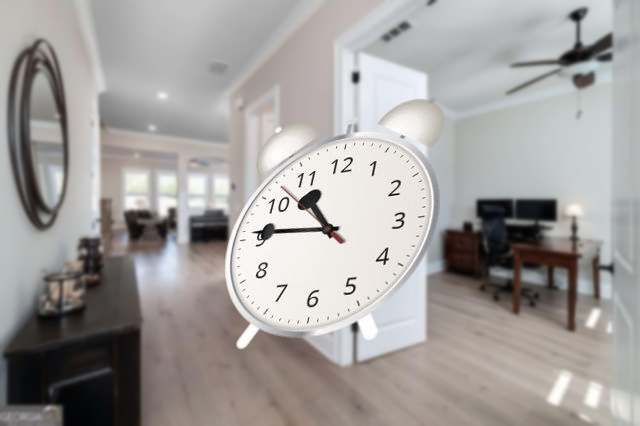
10:45:52
